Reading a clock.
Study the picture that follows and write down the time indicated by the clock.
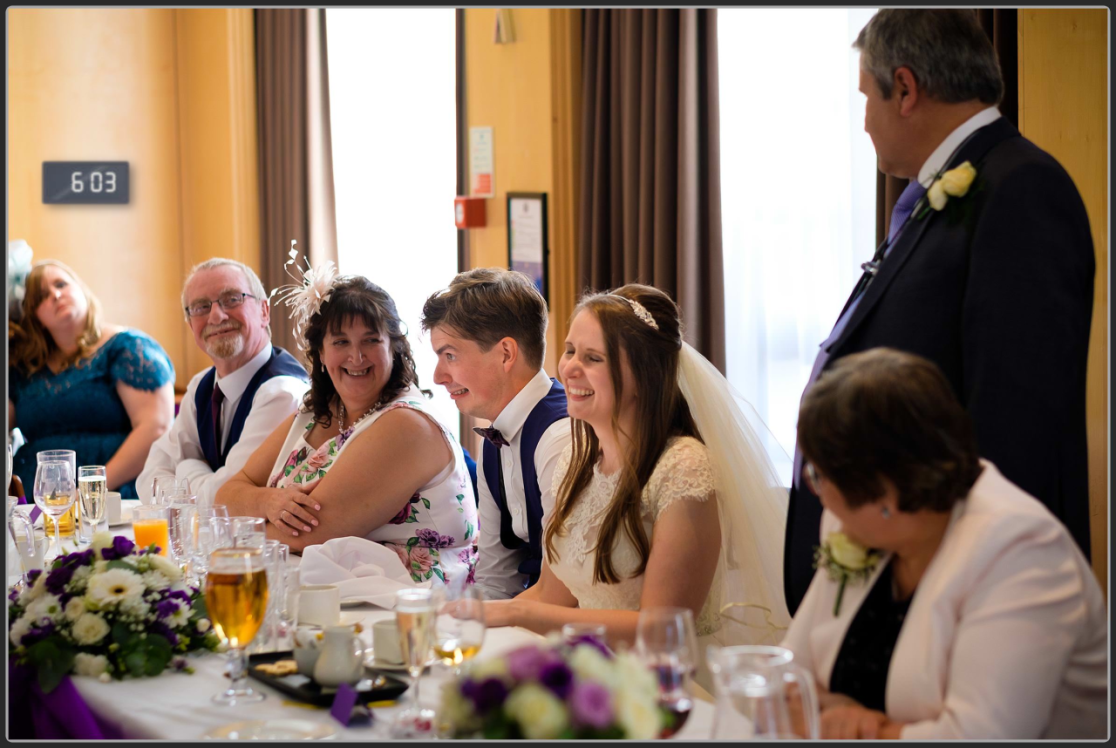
6:03
